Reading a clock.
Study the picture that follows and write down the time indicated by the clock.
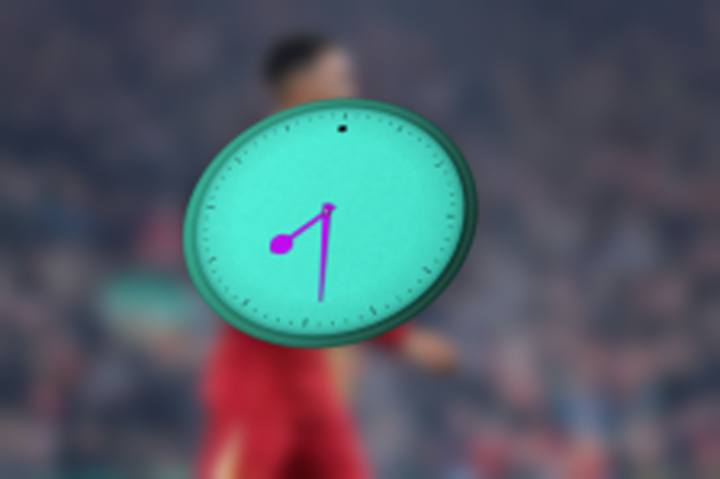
7:29
